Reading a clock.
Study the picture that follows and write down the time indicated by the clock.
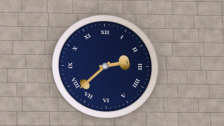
2:38
